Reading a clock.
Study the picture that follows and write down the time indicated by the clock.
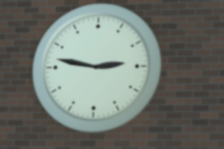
2:47
